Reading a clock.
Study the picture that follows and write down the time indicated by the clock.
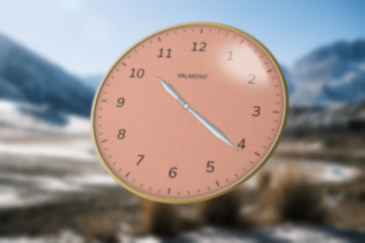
10:21
